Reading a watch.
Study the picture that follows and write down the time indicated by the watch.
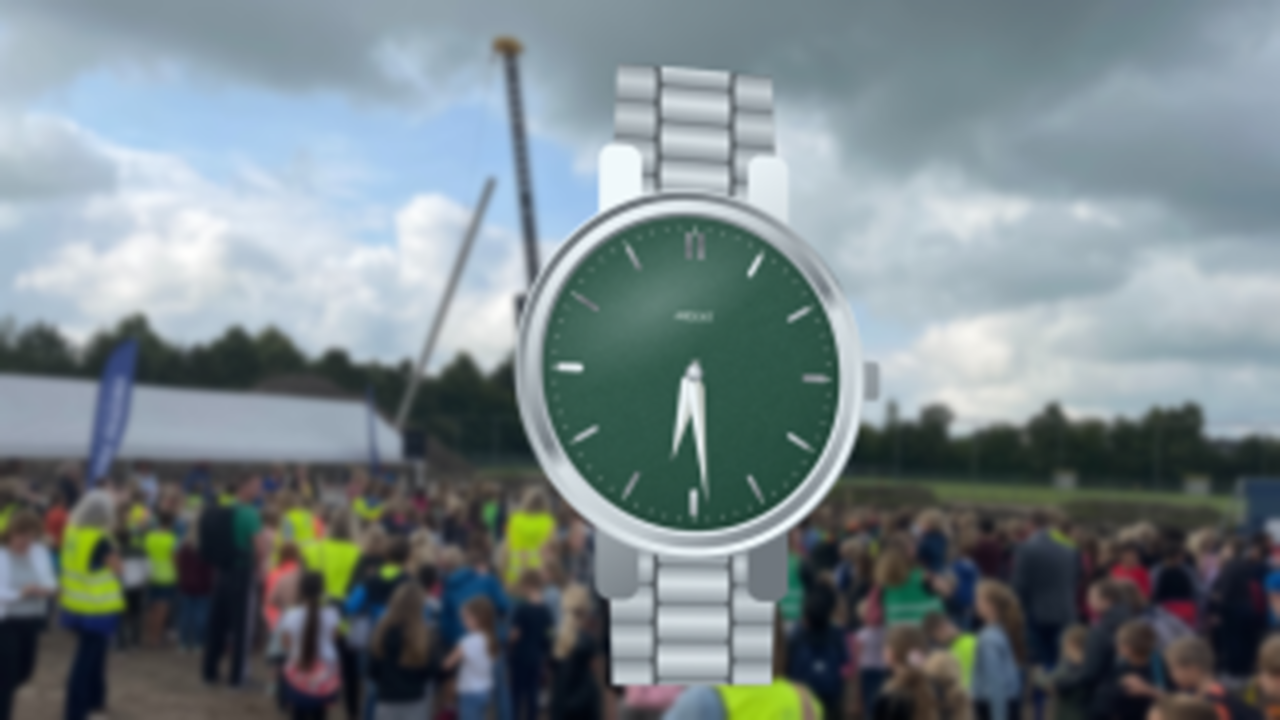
6:29
